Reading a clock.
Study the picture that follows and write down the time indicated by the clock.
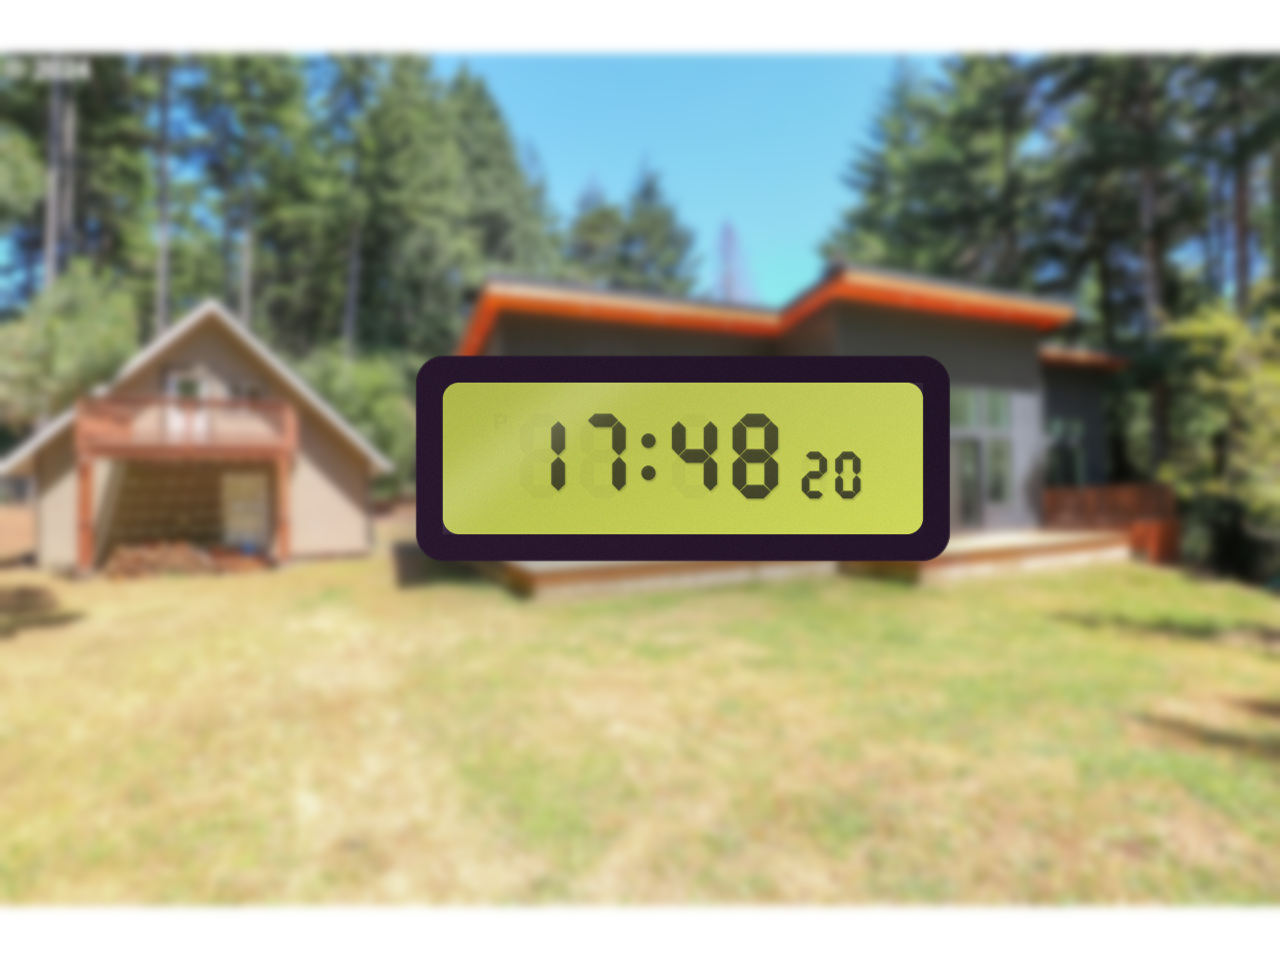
17:48:20
